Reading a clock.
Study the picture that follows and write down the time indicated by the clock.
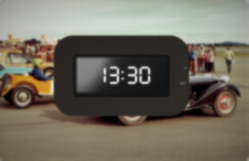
13:30
